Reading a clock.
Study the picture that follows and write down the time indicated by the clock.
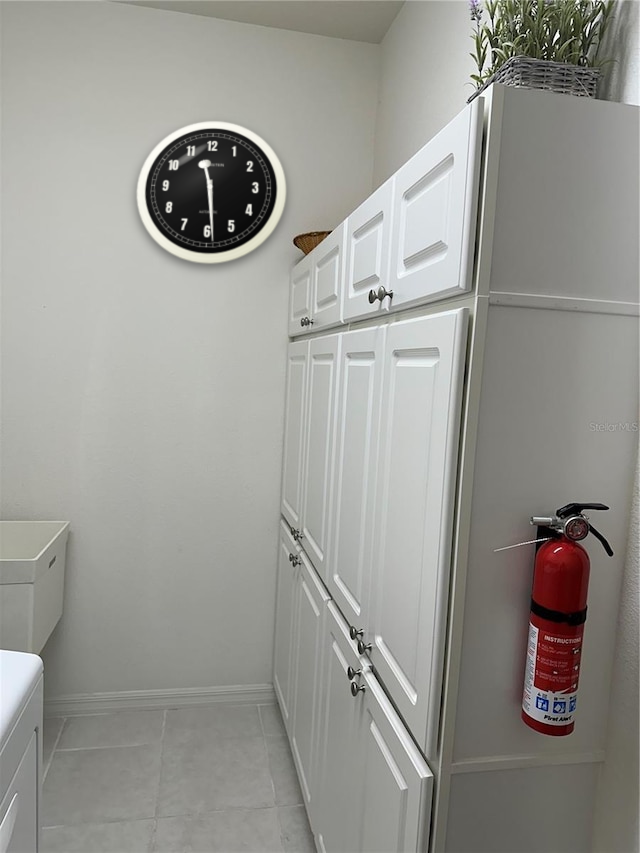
11:29
